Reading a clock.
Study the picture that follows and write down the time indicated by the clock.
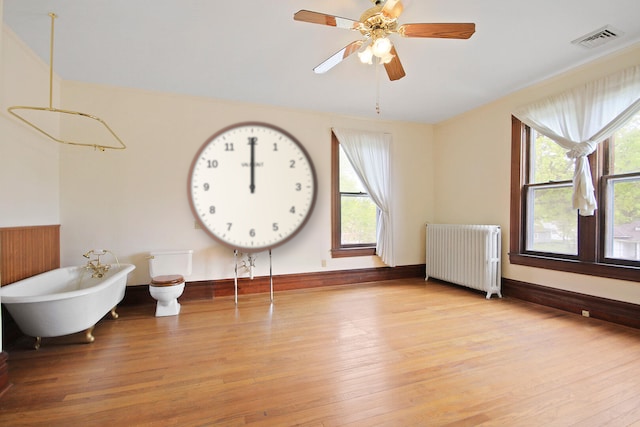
12:00
